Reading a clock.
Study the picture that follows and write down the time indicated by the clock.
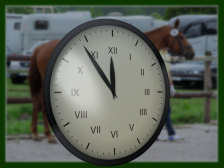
11:54
